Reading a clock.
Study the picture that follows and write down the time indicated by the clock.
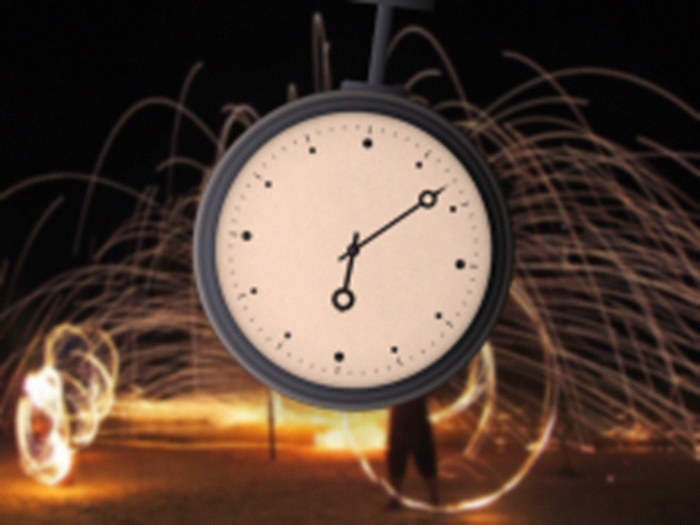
6:08
